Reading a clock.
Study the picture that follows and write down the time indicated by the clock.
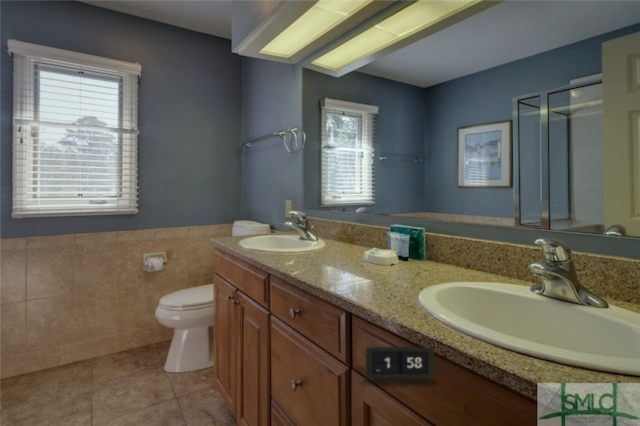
1:58
